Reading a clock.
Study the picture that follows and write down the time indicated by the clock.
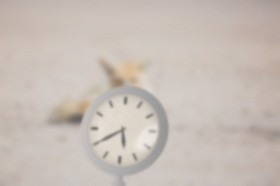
5:40
